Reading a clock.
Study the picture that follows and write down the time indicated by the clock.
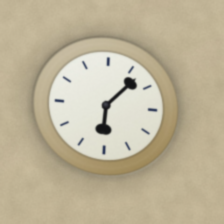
6:07
